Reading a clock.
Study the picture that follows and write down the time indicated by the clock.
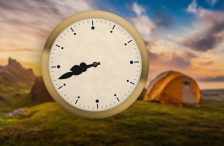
8:42
